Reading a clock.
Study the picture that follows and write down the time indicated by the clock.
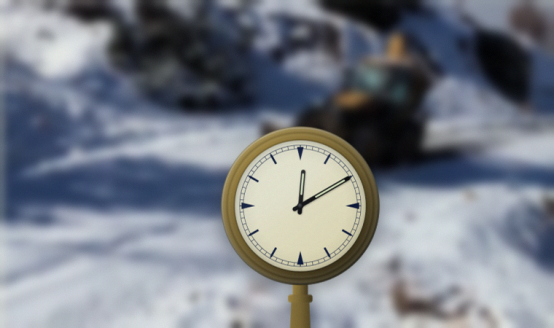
12:10
